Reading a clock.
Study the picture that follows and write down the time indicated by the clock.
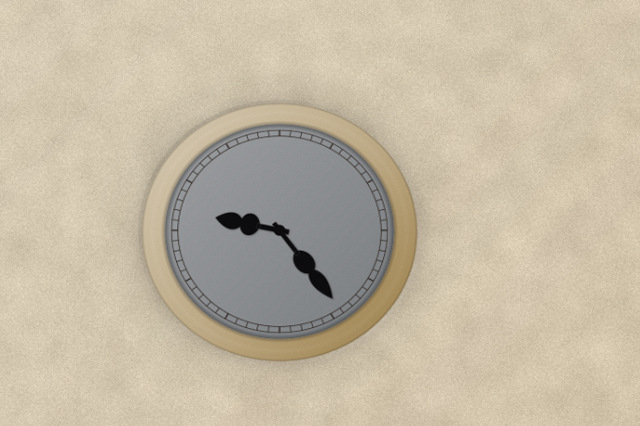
9:24
